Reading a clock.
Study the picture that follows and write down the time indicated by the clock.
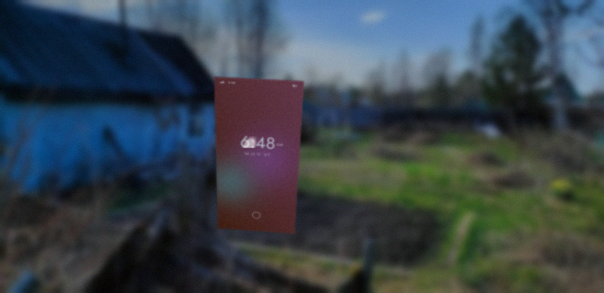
6:48
